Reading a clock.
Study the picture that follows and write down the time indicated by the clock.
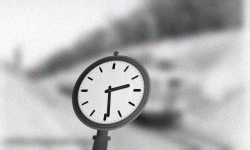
2:29
